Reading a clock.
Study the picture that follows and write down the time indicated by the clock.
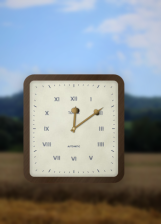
12:09
